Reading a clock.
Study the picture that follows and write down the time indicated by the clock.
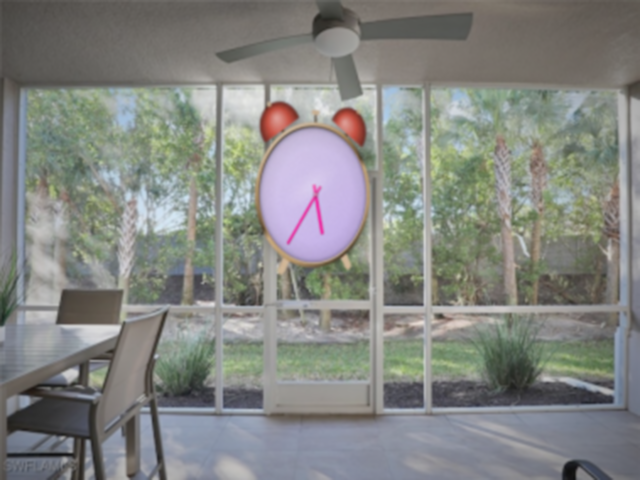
5:36
